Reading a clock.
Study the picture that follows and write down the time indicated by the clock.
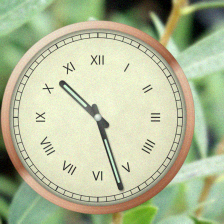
10:27
